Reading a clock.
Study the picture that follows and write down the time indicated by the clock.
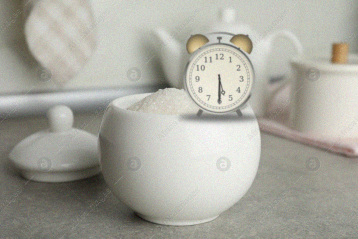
5:30
